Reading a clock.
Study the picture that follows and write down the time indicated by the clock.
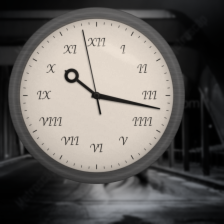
10:16:58
